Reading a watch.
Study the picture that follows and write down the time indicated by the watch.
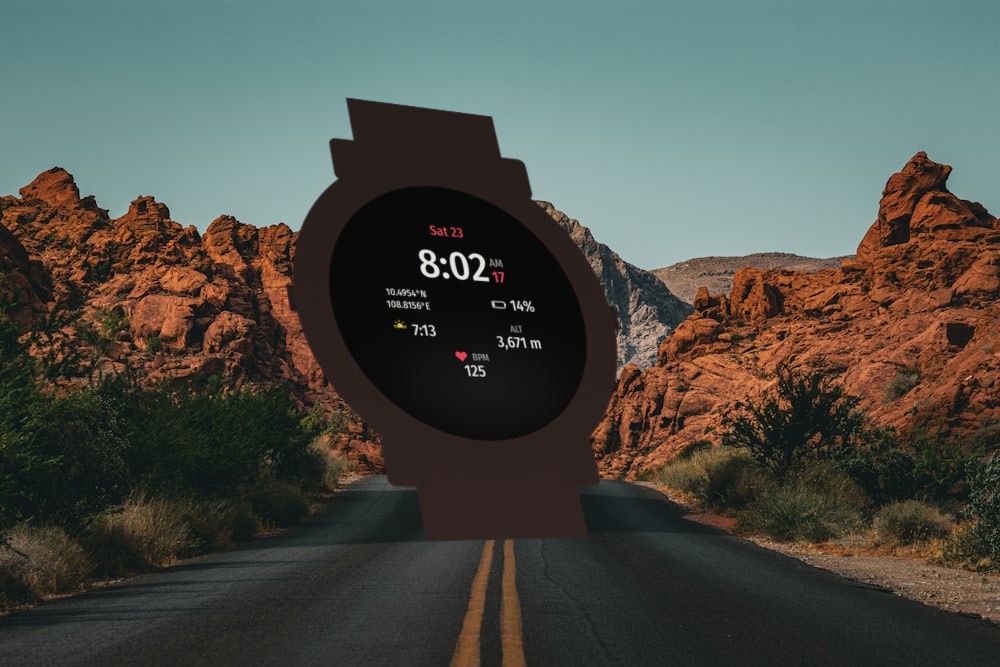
8:02:17
